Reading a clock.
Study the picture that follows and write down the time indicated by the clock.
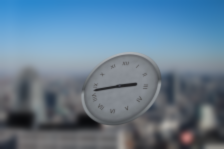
2:43
